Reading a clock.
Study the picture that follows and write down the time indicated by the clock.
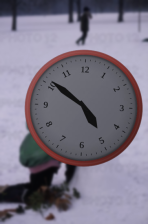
4:51
